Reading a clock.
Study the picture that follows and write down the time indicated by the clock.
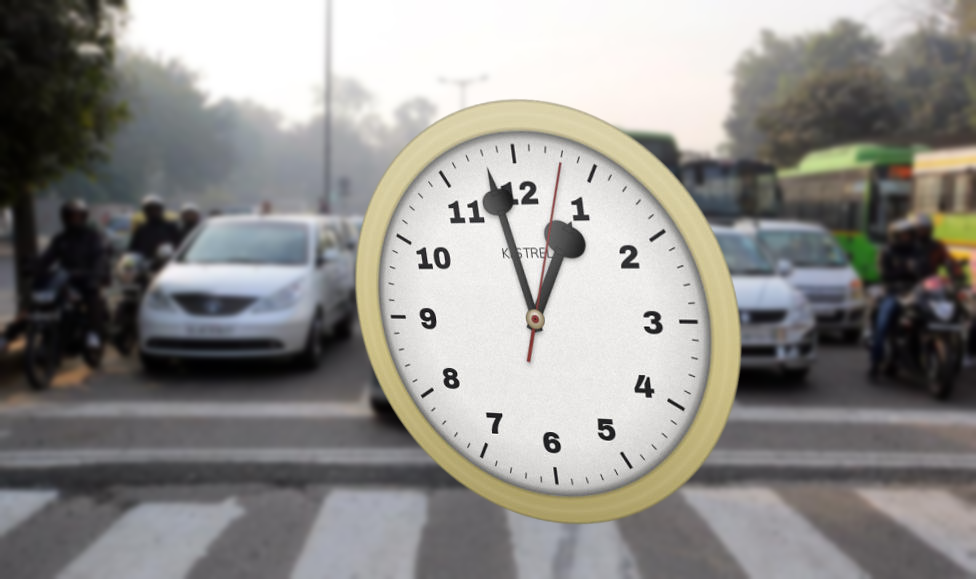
12:58:03
